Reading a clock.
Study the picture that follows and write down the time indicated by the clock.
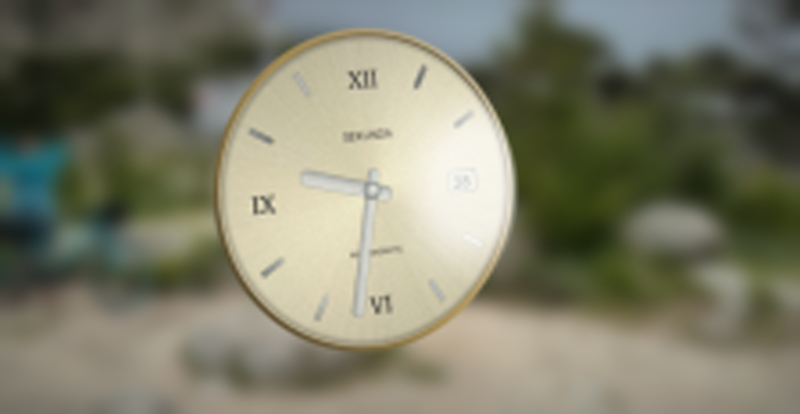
9:32
